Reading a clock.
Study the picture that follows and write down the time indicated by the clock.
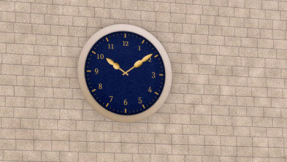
10:09
